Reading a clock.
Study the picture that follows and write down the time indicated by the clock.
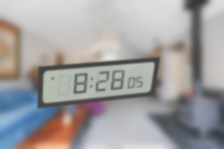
8:28:05
